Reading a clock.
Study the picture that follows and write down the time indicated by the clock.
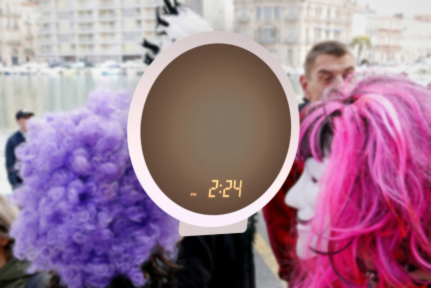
2:24
